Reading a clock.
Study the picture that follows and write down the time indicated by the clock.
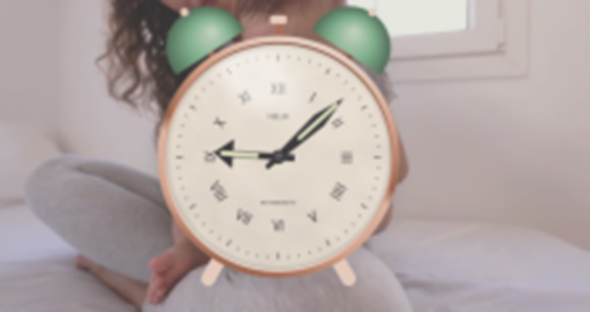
9:08
